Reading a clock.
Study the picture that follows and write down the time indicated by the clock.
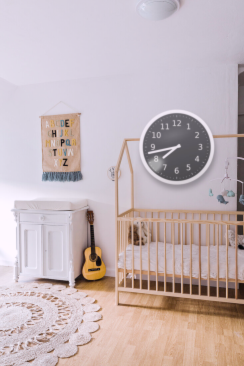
7:43
